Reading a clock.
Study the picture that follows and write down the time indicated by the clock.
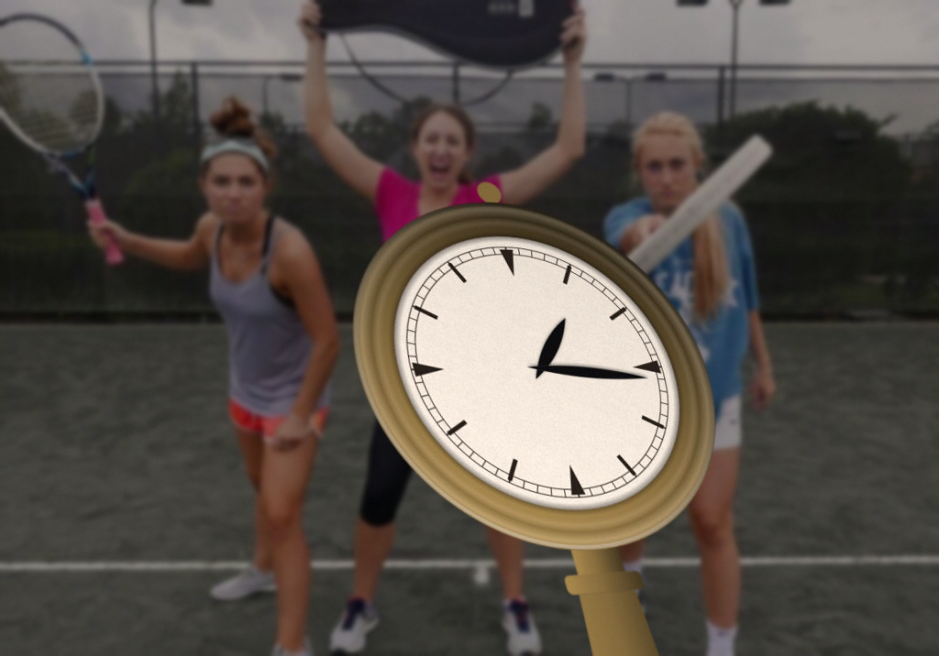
1:16
